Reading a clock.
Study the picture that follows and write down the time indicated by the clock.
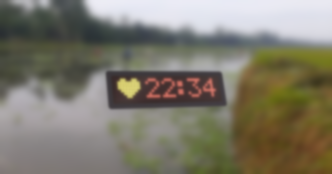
22:34
